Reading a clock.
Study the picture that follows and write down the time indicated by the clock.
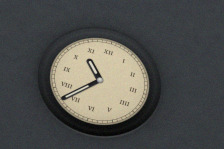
10:37
